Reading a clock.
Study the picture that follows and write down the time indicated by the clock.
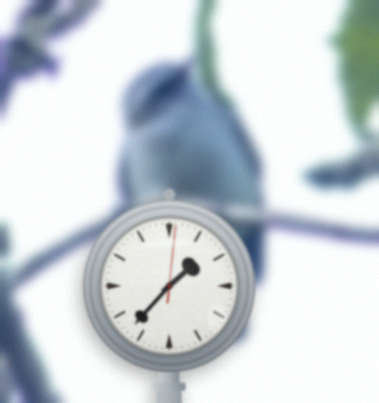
1:37:01
